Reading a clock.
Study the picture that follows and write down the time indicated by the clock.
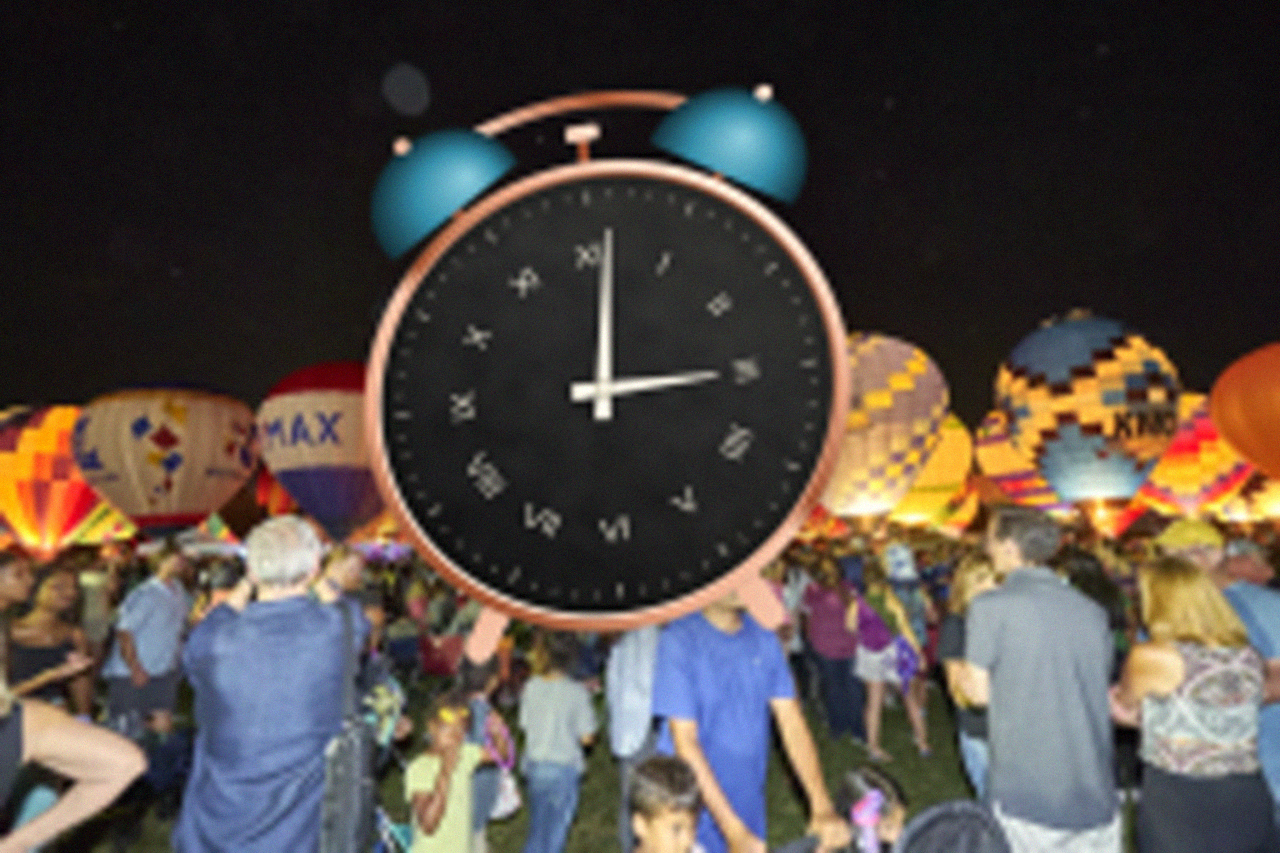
3:01
